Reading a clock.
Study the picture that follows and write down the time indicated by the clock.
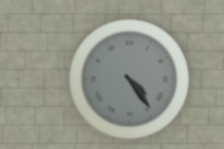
4:24
